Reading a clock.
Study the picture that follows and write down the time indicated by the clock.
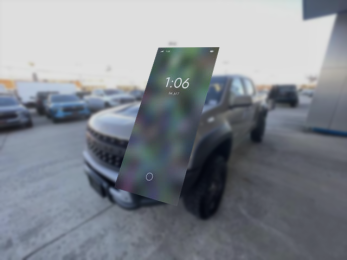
1:06
